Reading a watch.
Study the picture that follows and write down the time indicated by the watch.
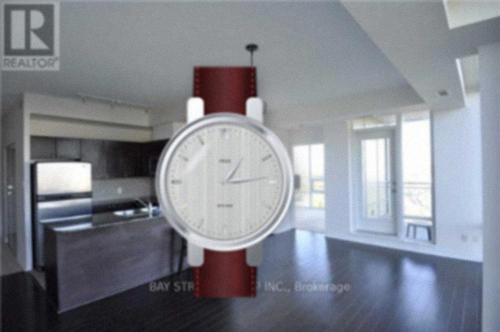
1:14
